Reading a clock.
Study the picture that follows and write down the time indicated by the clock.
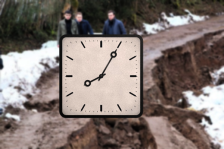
8:05
